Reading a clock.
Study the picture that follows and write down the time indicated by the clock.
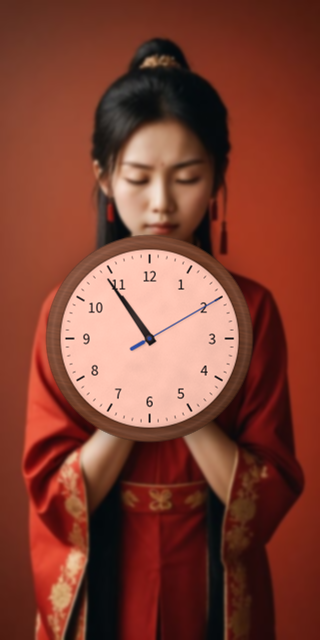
10:54:10
